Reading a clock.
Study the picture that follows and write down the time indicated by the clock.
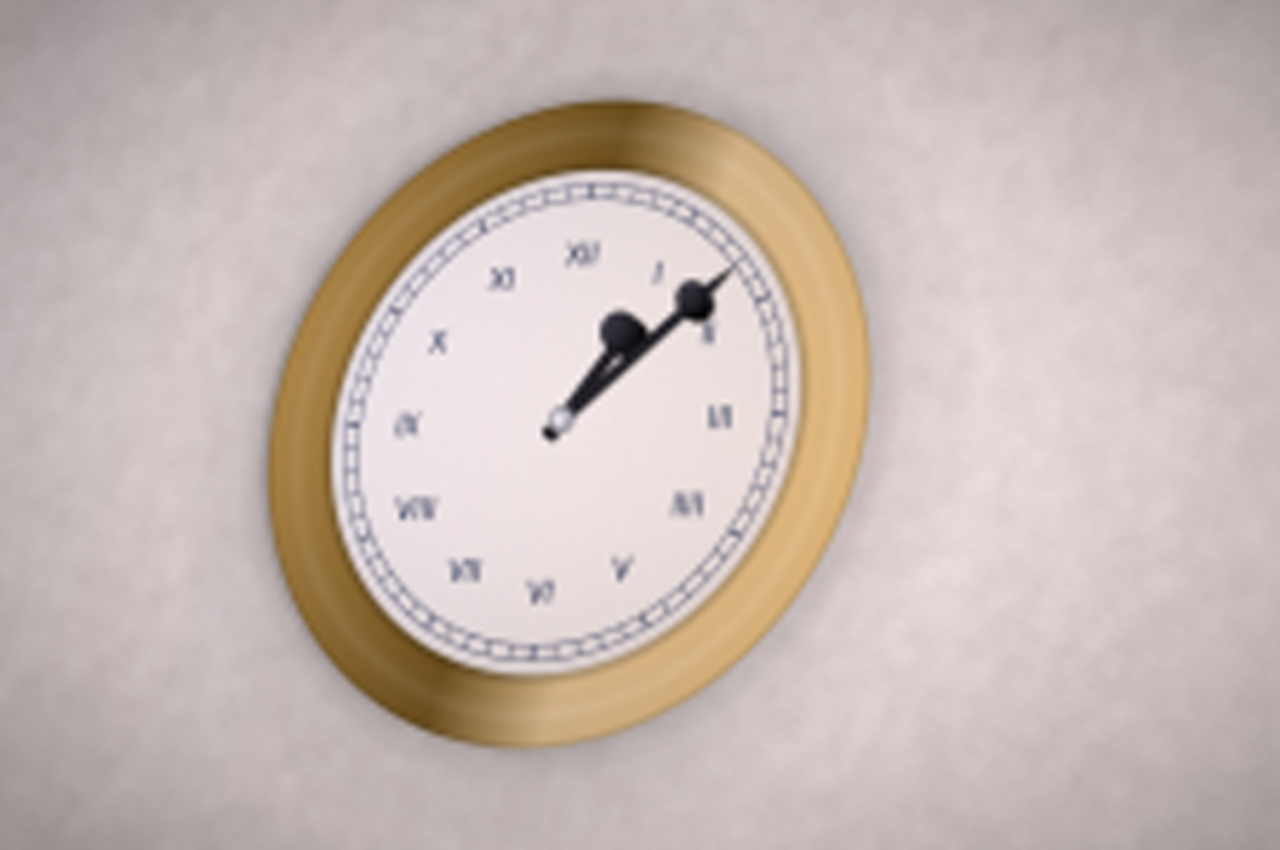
1:08
